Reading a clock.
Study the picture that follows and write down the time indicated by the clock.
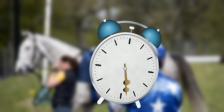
5:28
